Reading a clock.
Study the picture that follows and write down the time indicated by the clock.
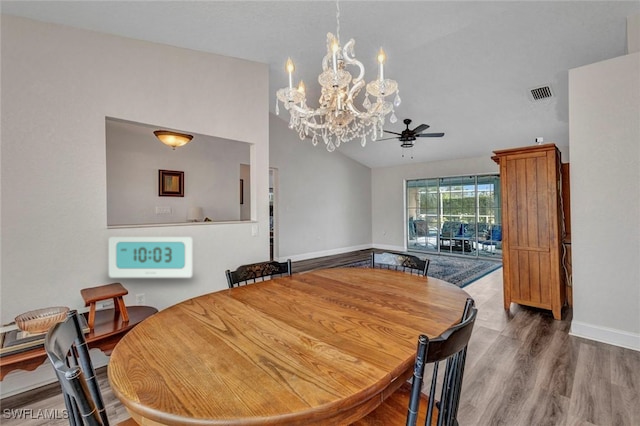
10:03
